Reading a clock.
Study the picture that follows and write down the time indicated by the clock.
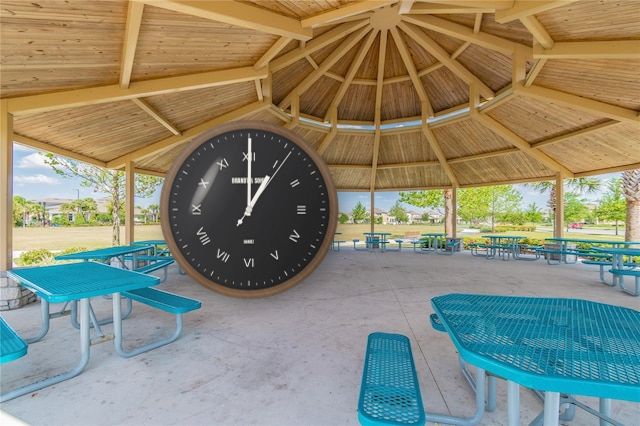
1:00:06
